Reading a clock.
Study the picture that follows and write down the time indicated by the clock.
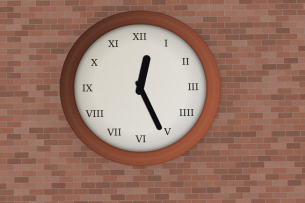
12:26
